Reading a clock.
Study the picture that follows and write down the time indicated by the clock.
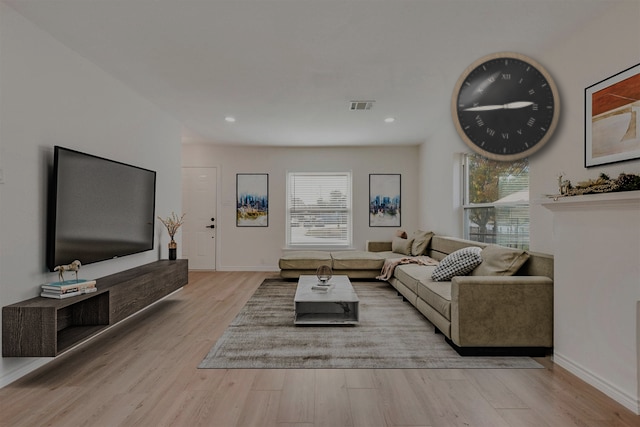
2:44
